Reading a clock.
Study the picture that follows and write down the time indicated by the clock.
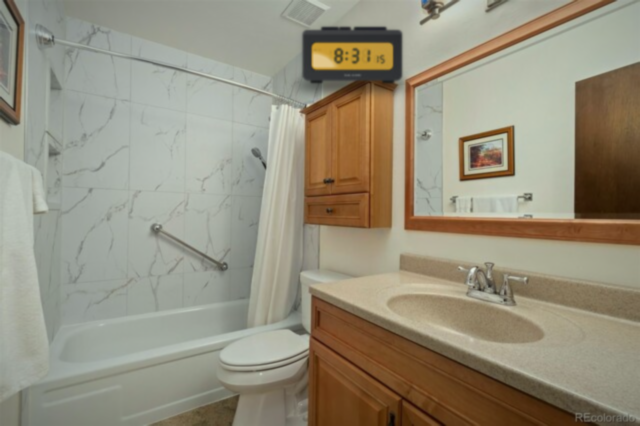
8:31
